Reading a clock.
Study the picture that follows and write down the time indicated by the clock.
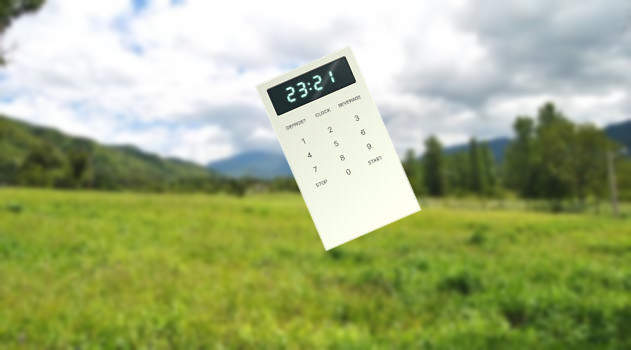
23:21
